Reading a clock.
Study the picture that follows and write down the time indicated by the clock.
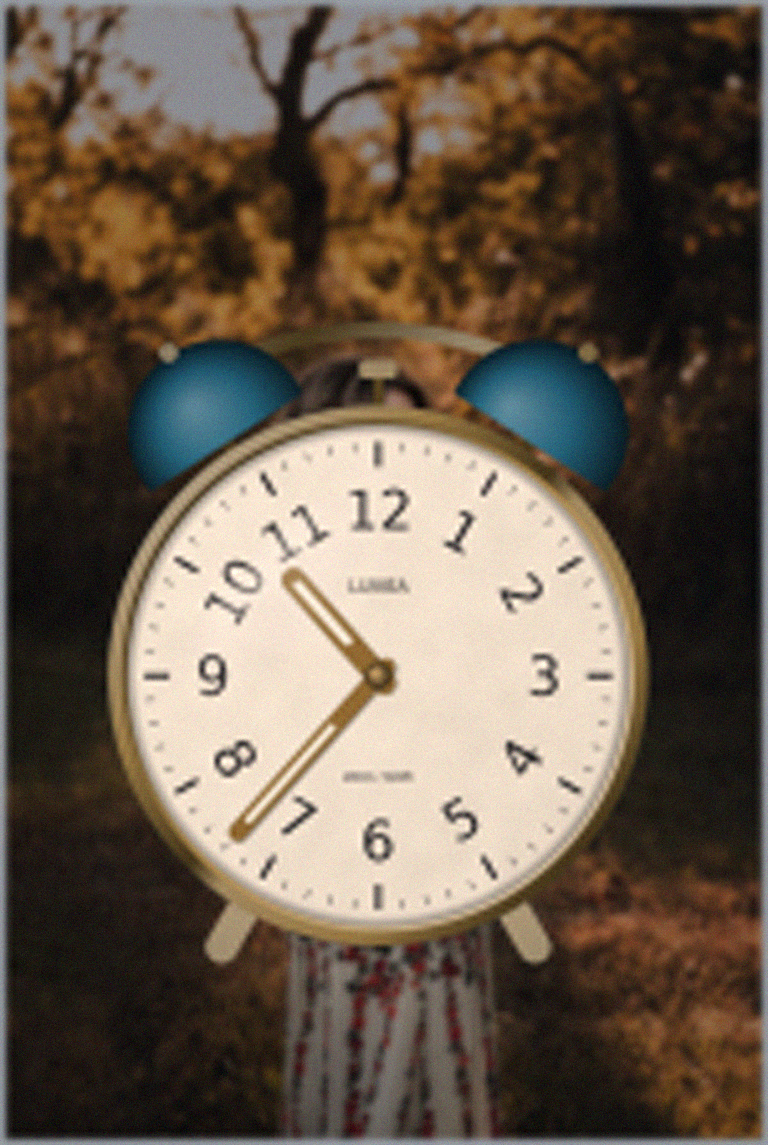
10:37
